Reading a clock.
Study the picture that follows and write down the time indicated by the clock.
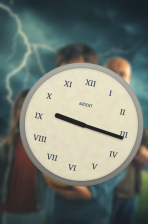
9:16
